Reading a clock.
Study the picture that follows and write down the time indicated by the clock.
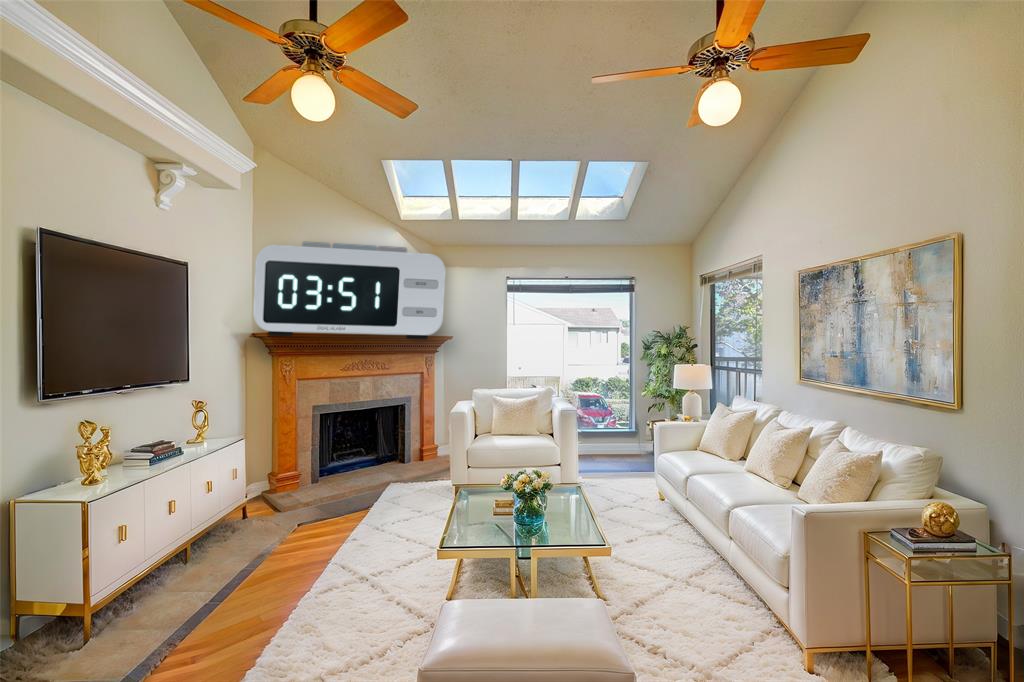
3:51
